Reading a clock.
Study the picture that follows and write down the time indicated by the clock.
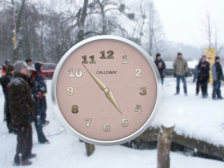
4:53
